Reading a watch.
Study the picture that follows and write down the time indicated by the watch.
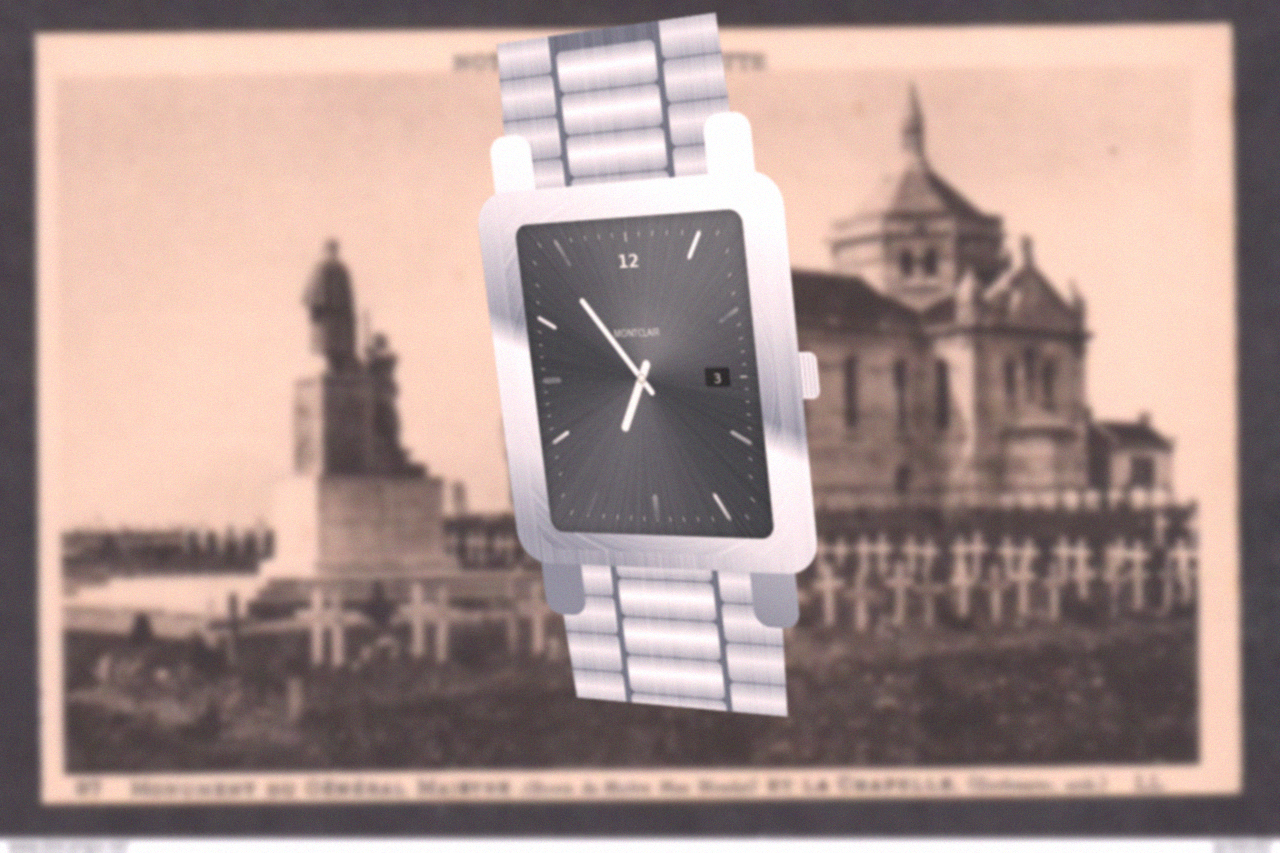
6:54
